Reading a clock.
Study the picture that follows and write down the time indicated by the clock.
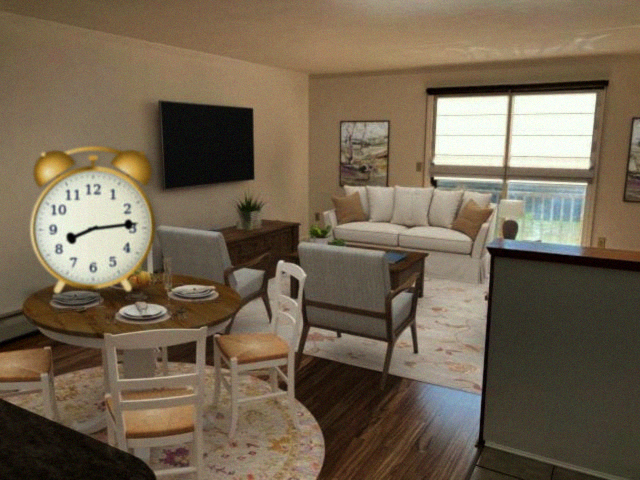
8:14
